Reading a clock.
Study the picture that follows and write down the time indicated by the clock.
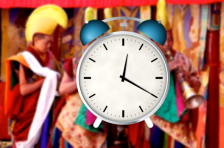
12:20
